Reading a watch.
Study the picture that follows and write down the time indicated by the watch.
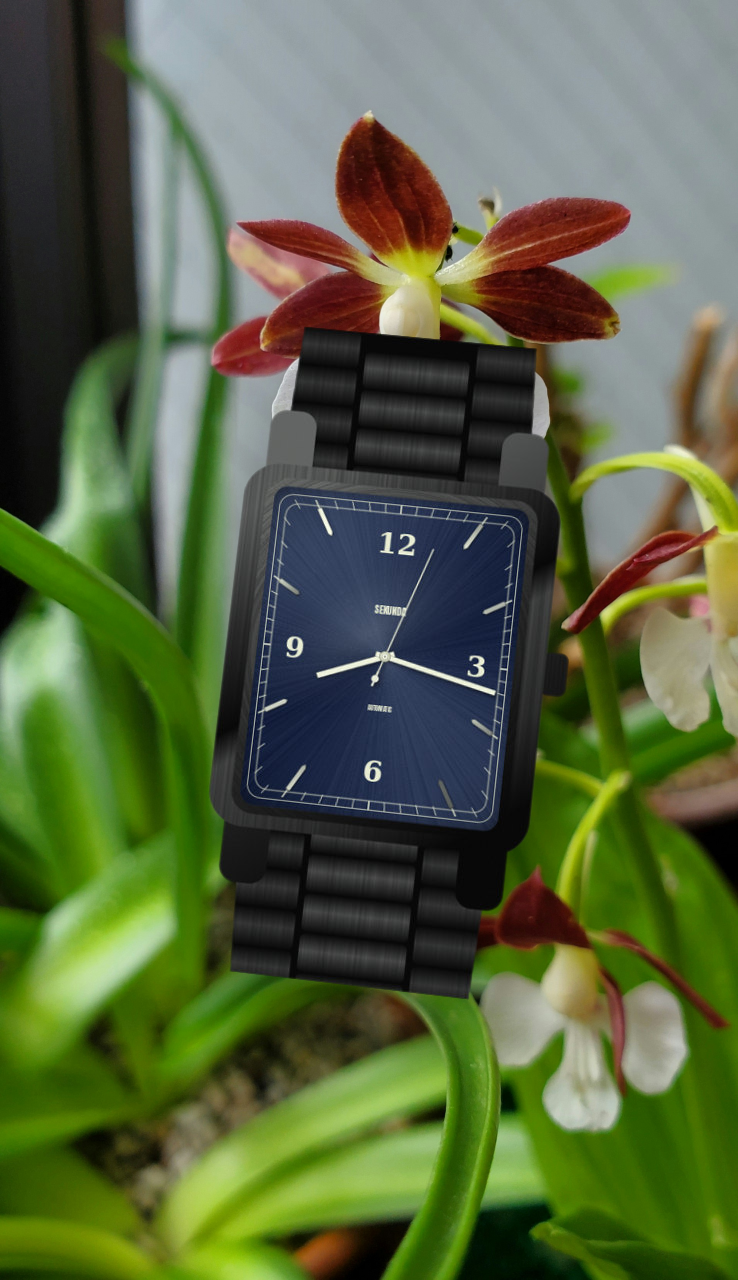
8:17:03
